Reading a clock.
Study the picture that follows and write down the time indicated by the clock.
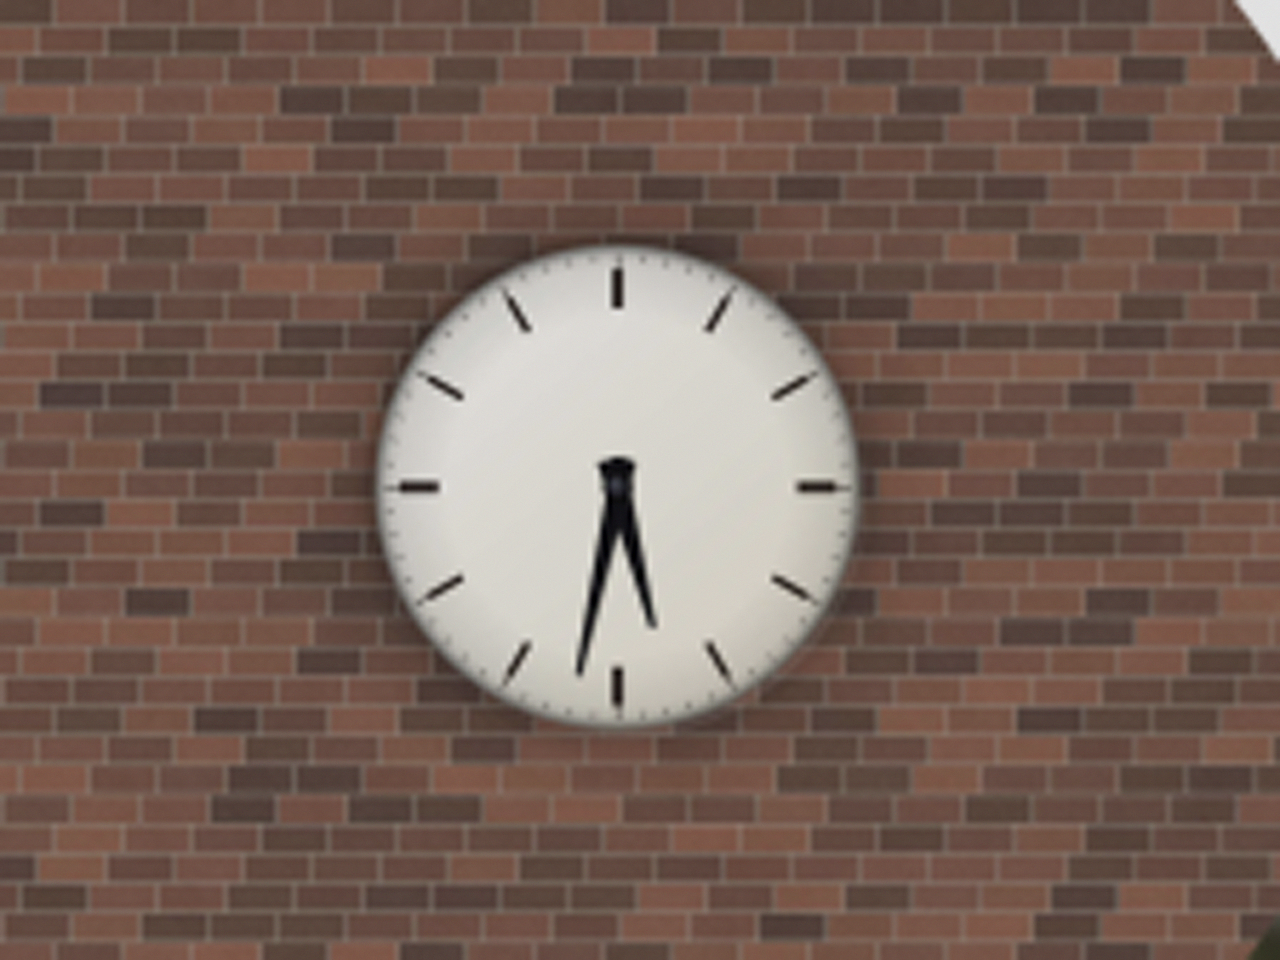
5:32
